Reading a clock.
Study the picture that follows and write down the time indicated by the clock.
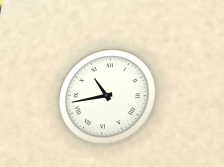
10:43
